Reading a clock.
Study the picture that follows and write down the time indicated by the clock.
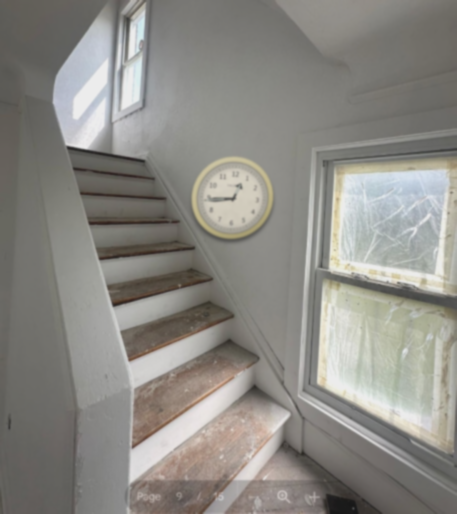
12:44
